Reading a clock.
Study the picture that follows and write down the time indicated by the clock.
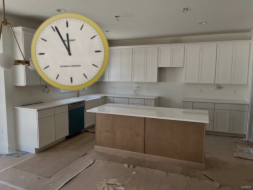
11:56
